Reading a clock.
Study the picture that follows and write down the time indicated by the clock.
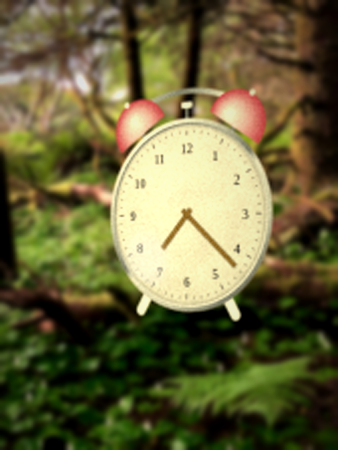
7:22
